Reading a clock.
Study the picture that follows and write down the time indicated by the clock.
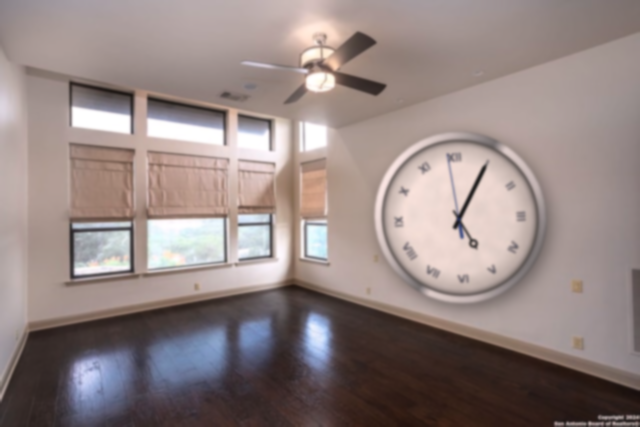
5:04:59
